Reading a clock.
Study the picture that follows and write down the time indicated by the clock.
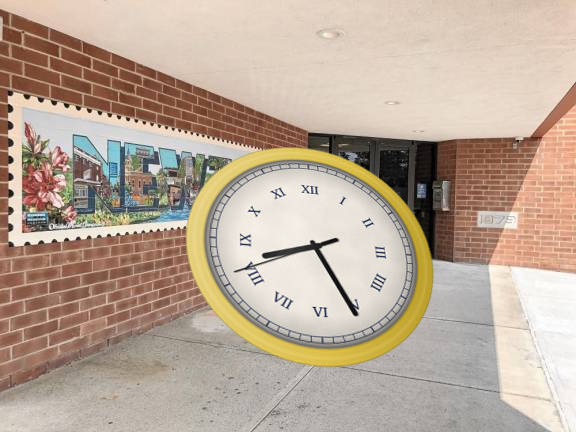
8:25:41
